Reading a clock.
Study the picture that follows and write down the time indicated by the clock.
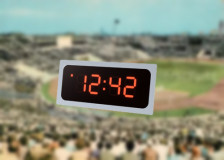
12:42
